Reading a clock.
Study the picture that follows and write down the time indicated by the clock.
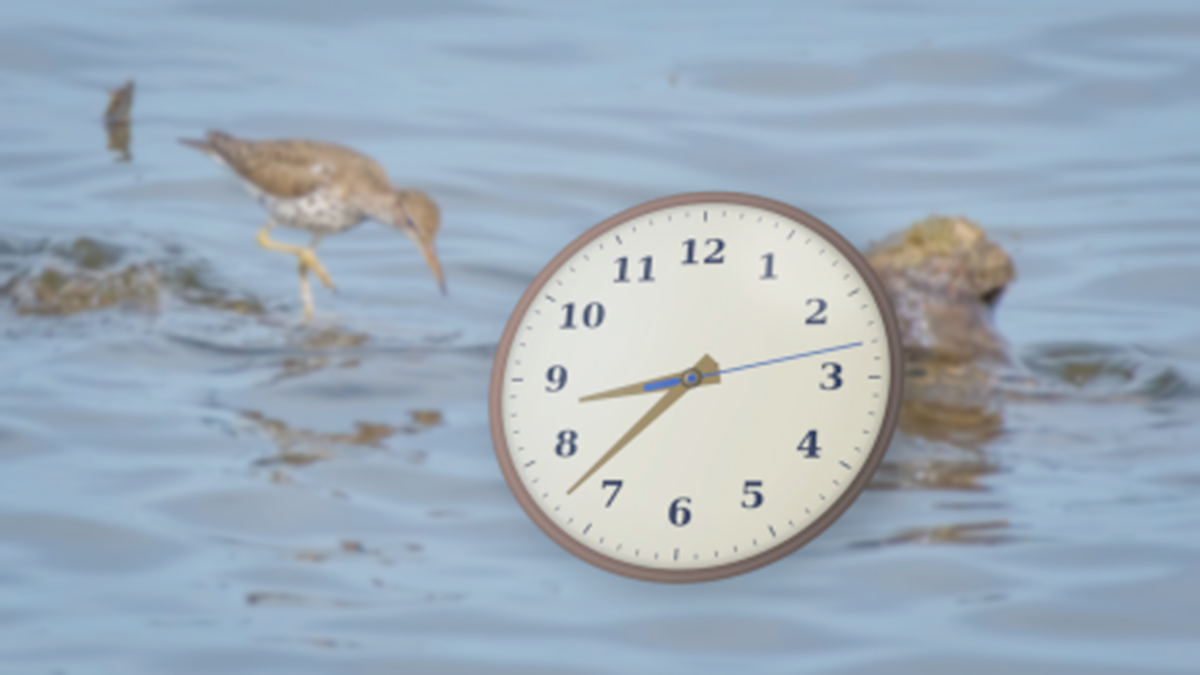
8:37:13
